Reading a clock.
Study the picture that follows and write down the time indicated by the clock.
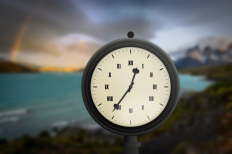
12:36
